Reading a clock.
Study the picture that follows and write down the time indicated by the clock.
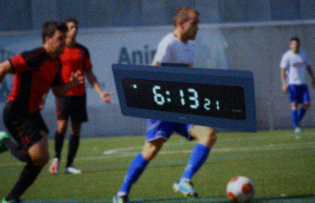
6:13:21
